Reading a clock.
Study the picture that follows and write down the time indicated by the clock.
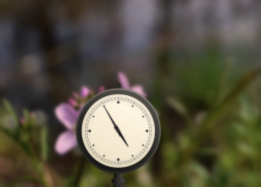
4:55
